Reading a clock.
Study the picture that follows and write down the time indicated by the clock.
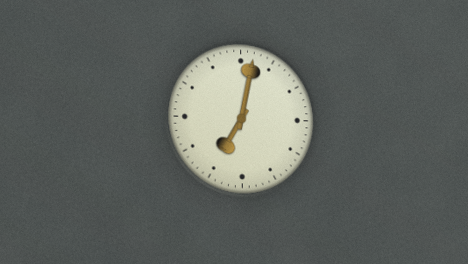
7:02
